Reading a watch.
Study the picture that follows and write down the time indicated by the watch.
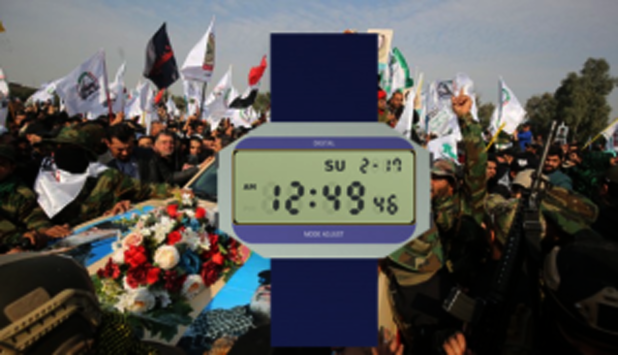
12:49:46
